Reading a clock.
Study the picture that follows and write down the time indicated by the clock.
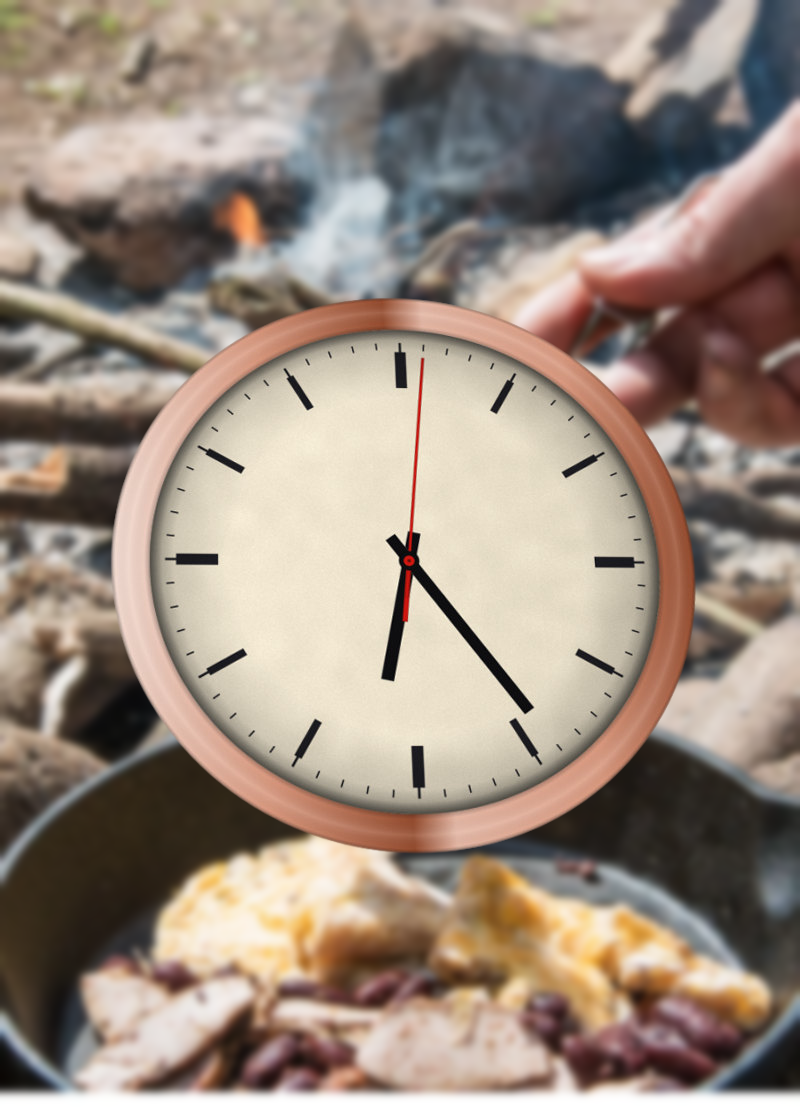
6:24:01
